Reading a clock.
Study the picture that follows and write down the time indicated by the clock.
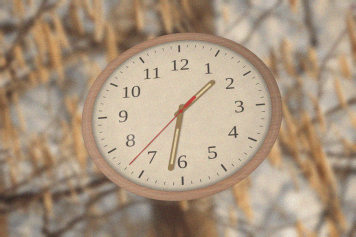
1:31:37
